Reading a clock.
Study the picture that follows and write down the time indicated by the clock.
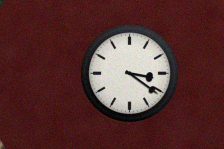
3:21
